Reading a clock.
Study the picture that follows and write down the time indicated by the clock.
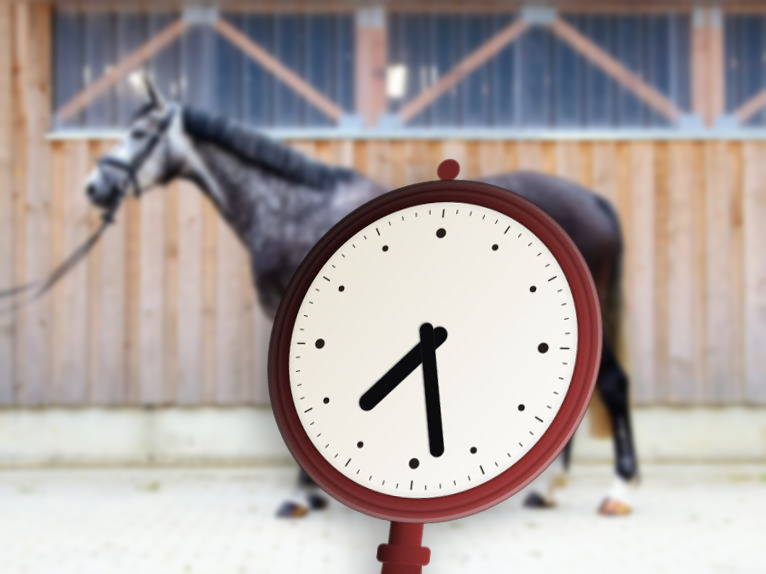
7:28
